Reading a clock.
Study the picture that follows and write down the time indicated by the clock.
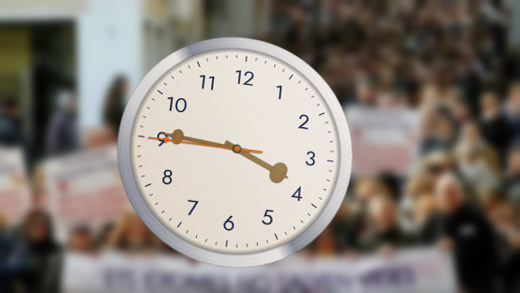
3:45:45
